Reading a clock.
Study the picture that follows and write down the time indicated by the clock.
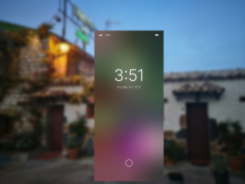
3:51
